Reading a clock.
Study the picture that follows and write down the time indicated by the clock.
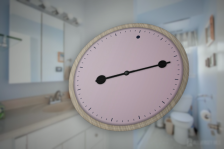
8:11
